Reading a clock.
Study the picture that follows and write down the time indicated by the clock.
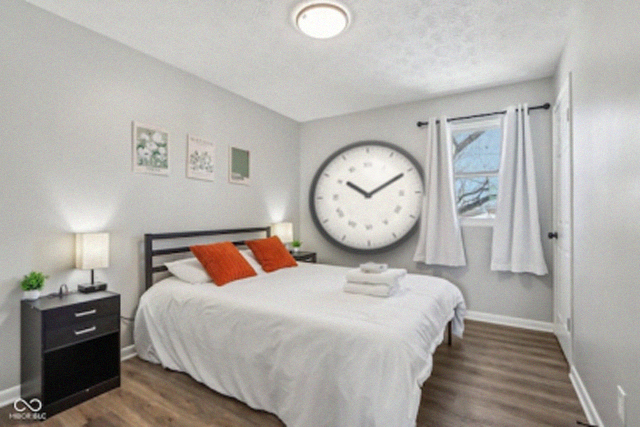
10:10
